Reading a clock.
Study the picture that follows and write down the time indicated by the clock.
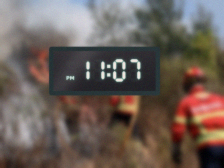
11:07
